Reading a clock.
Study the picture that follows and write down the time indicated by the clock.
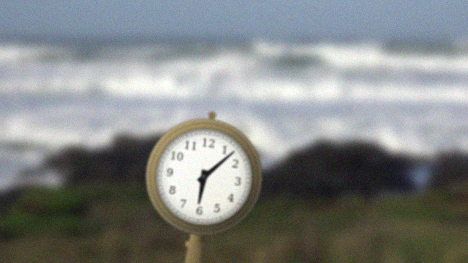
6:07
